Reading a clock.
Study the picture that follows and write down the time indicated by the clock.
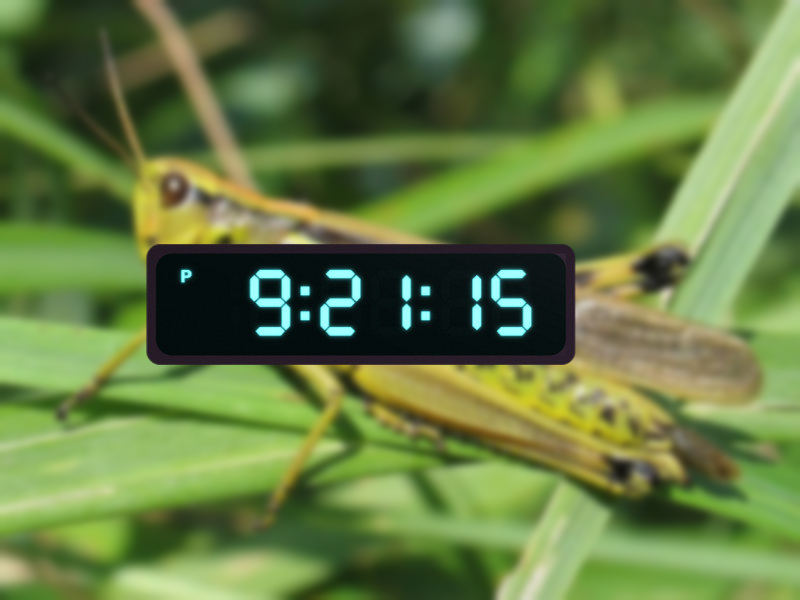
9:21:15
